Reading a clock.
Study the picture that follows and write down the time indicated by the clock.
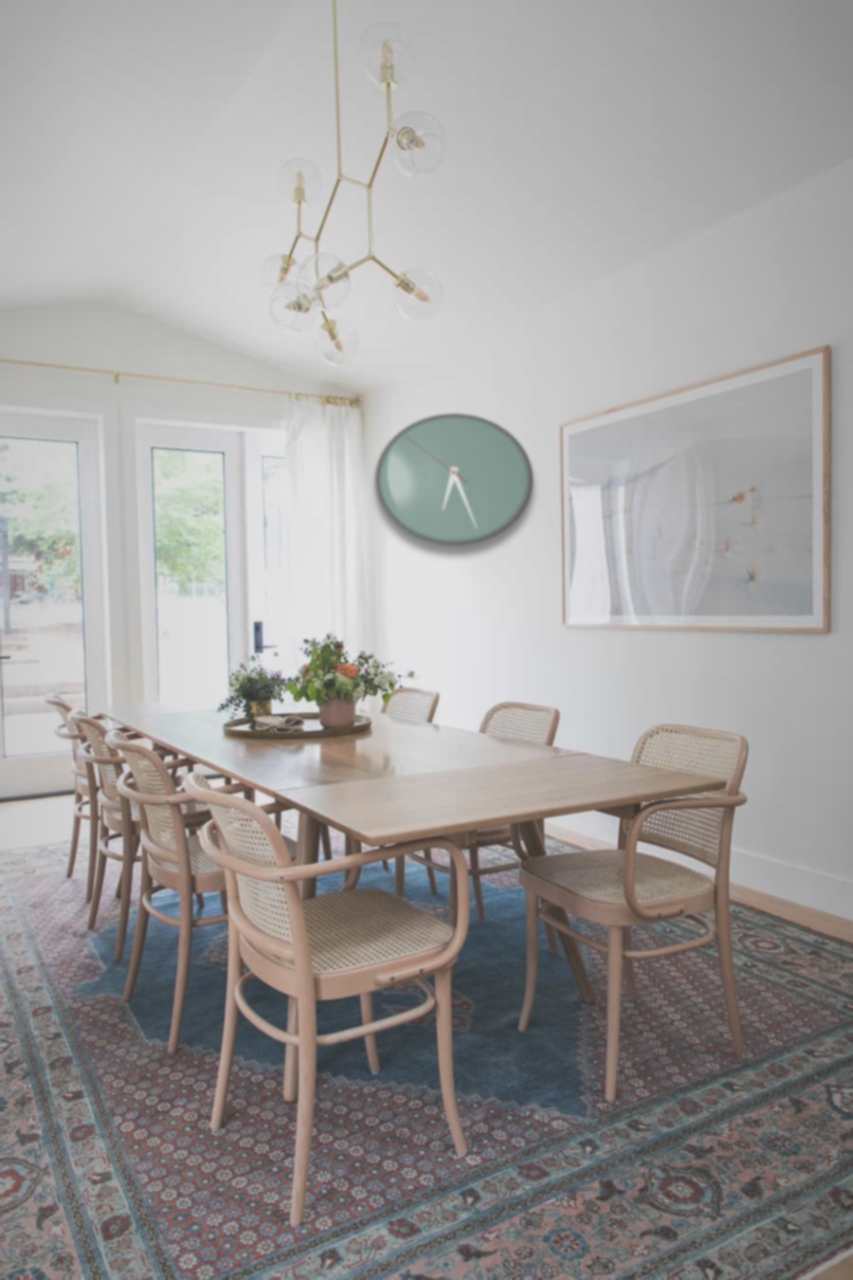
6:26:52
